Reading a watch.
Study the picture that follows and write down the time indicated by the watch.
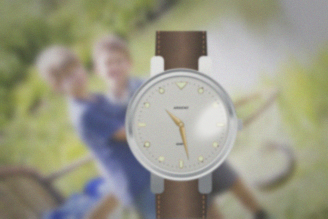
10:28
